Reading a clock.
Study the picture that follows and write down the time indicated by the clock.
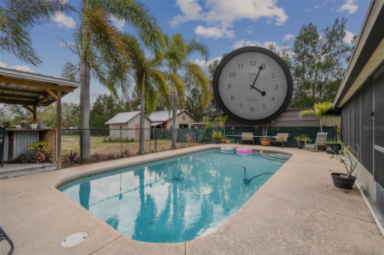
4:04
